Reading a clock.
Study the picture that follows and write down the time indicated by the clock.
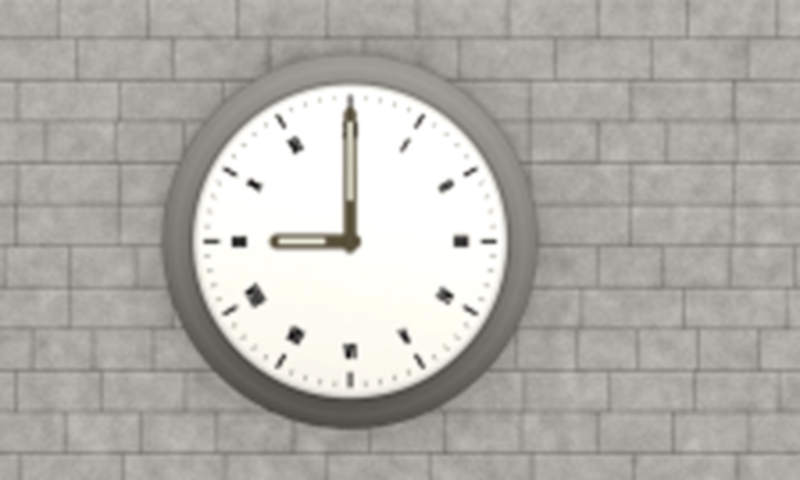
9:00
